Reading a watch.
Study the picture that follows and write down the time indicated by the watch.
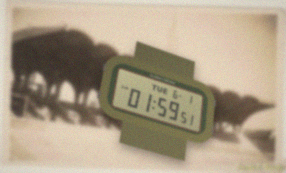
1:59:51
